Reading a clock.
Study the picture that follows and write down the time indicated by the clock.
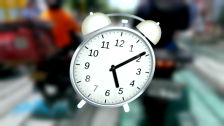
5:09
